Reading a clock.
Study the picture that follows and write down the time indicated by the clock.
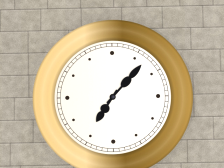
7:07
